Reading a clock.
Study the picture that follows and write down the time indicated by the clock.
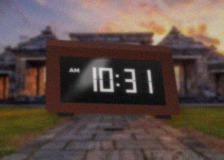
10:31
